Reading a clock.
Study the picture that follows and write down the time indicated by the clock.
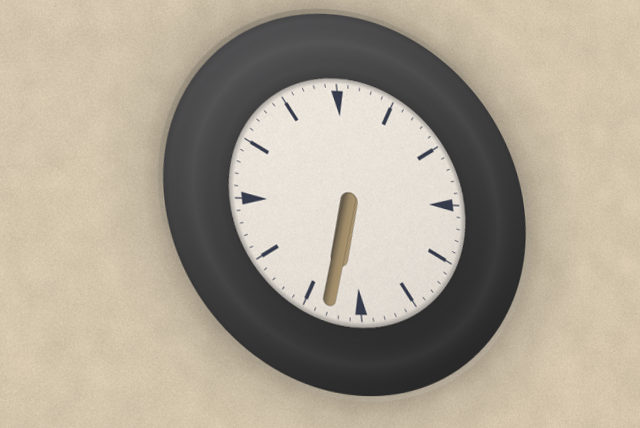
6:33
